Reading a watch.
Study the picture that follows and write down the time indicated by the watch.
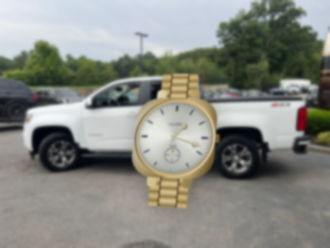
1:18
